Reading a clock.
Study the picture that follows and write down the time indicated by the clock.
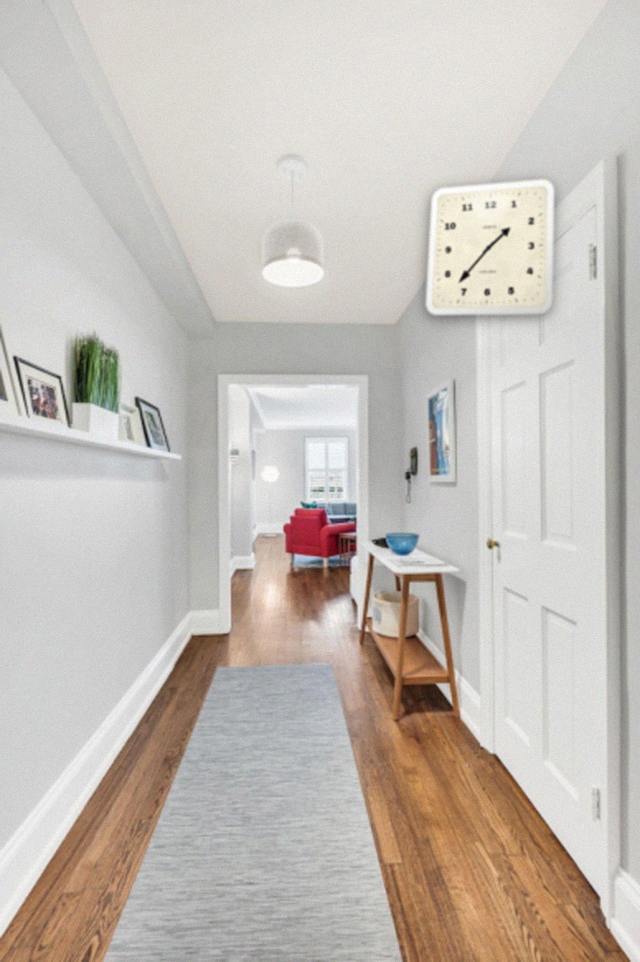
1:37
